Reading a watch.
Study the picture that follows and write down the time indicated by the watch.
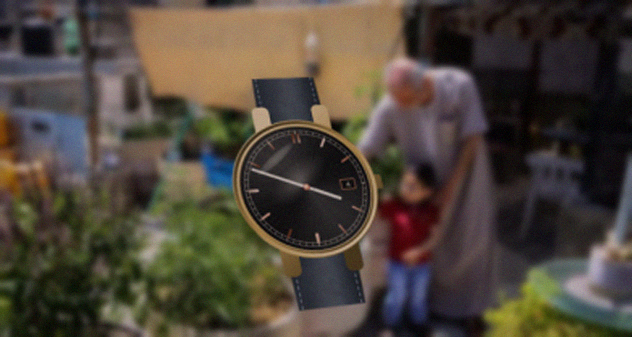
3:49
